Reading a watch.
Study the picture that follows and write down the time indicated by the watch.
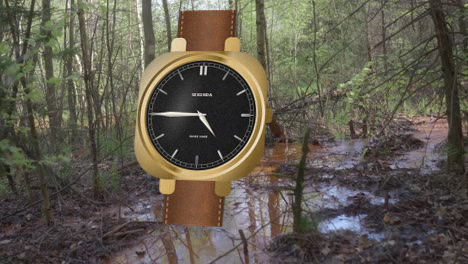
4:45
